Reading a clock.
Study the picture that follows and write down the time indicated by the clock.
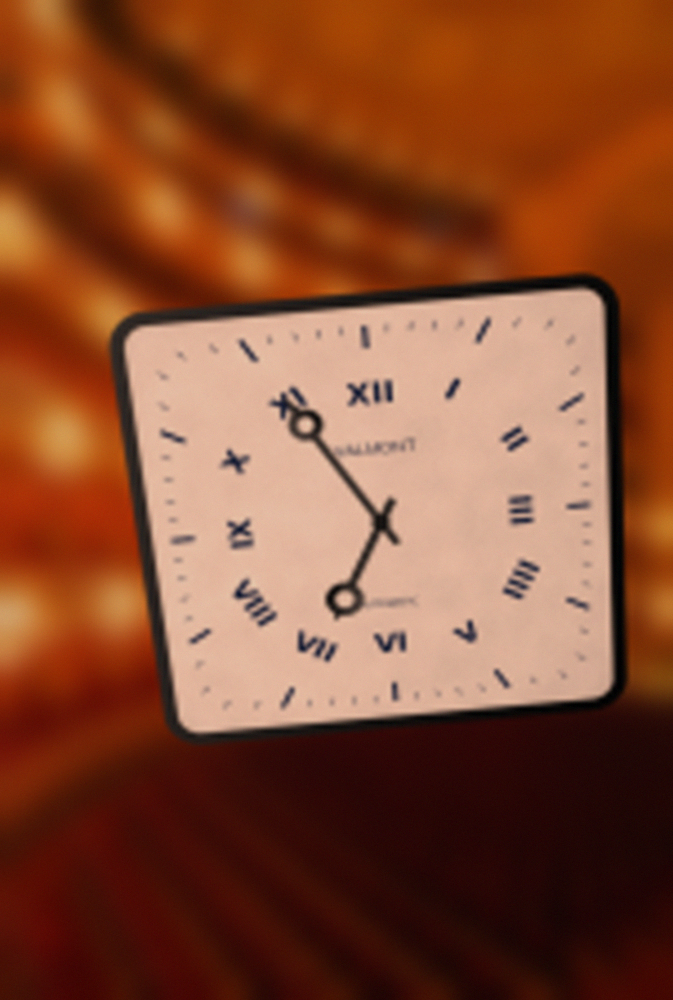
6:55
